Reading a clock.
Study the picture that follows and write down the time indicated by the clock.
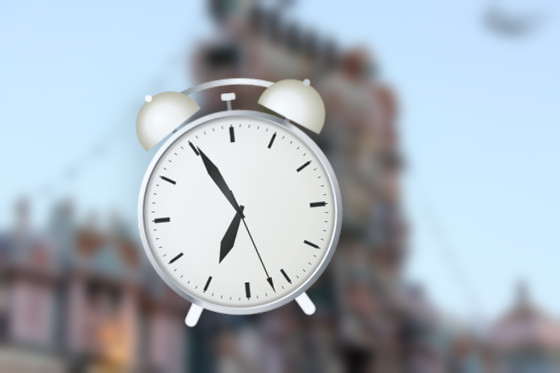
6:55:27
